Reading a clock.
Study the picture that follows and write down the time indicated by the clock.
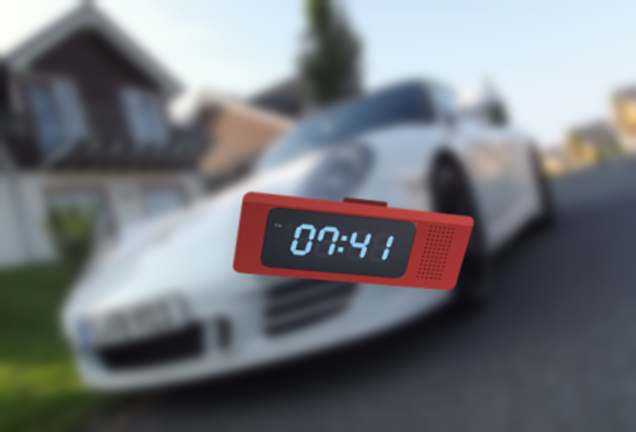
7:41
